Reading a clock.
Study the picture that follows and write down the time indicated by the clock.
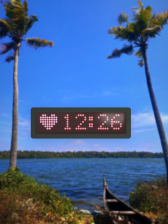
12:26
